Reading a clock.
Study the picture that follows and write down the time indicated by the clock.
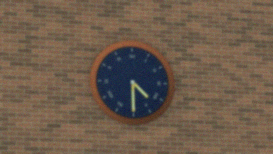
4:30
